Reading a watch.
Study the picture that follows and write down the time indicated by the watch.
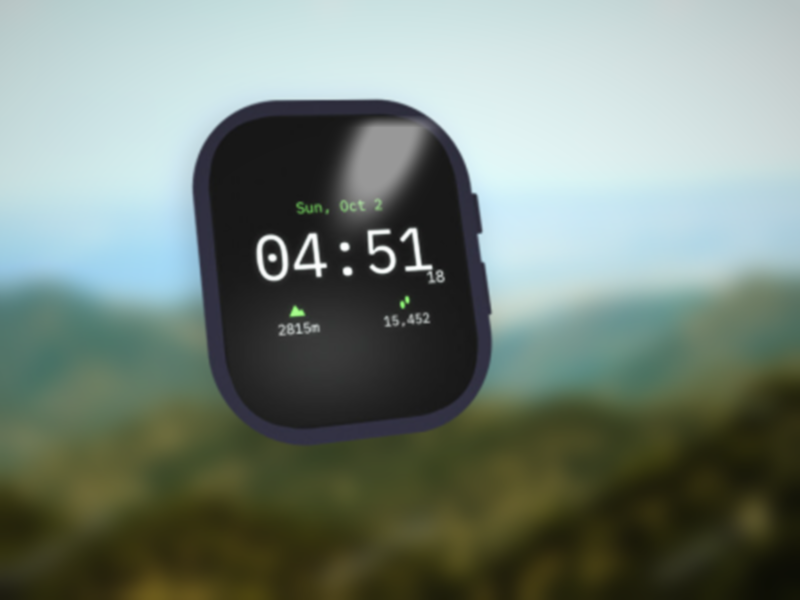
4:51:18
